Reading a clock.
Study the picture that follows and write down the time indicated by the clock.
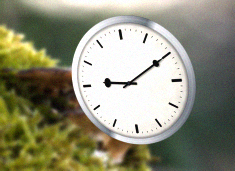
9:10
